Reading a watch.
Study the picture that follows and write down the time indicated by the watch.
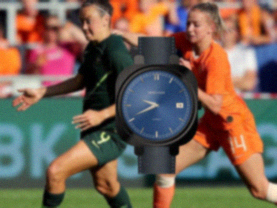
9:41
